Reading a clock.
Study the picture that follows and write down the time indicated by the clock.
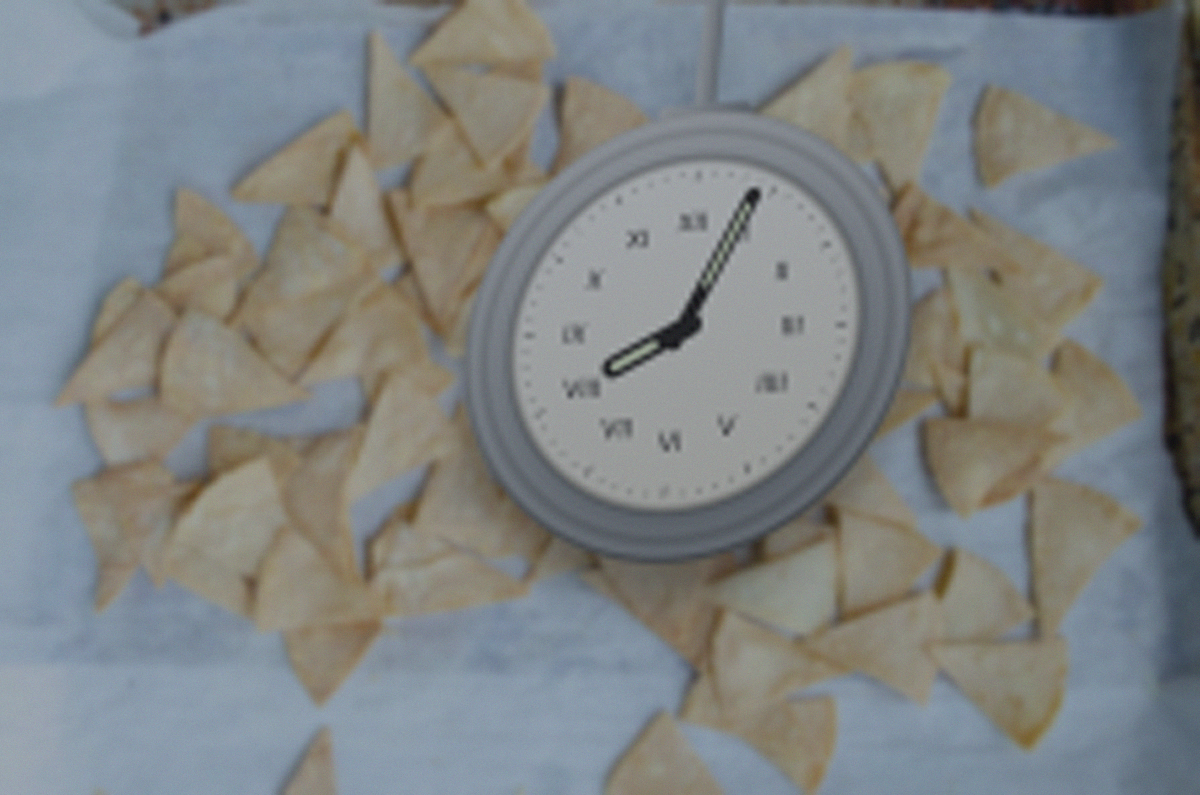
8:04
